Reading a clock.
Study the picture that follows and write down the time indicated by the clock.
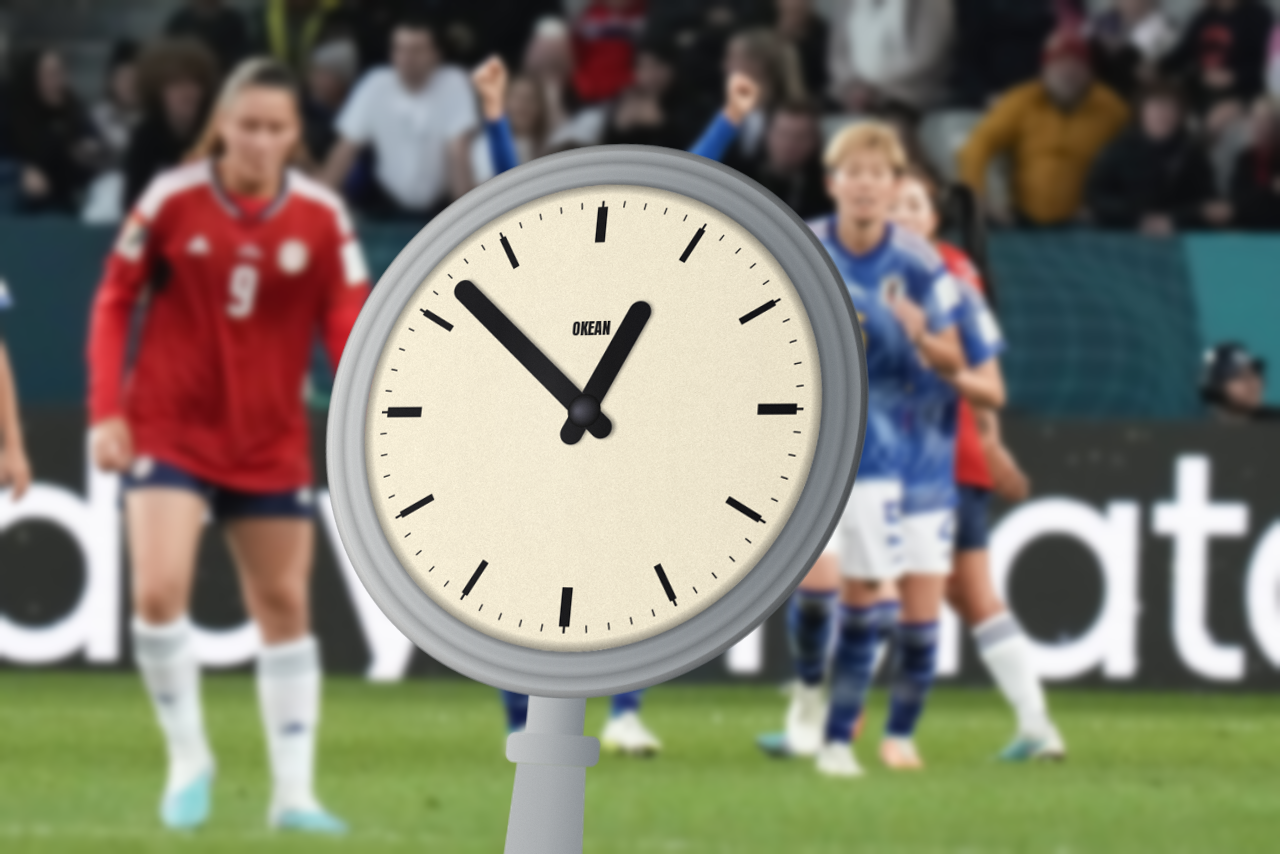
12:52
